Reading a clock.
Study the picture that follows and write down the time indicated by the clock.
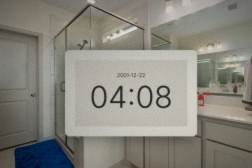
4:08
